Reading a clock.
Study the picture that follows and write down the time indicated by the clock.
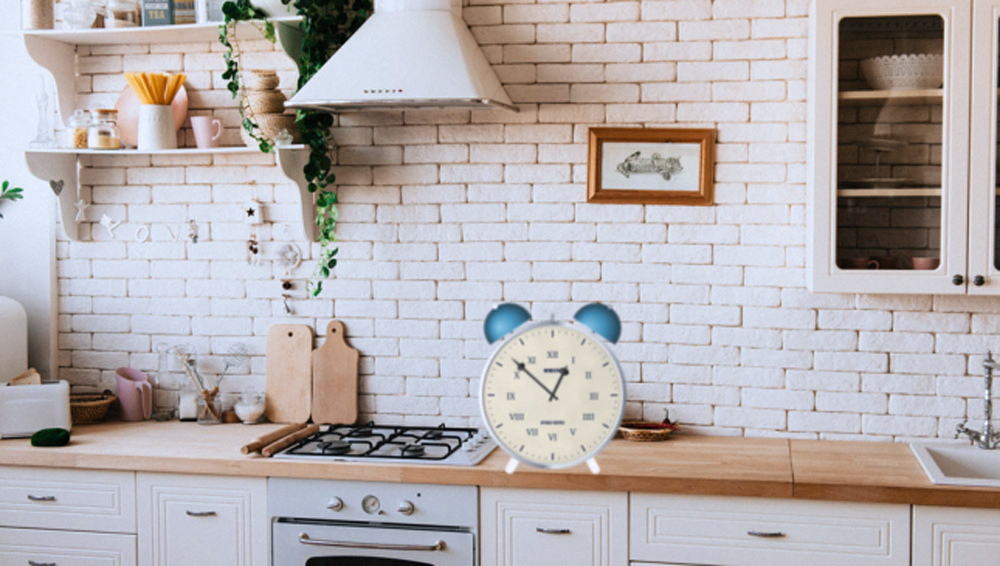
12:52
